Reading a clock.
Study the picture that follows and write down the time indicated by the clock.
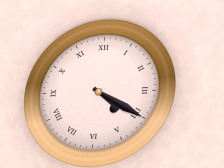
4:20
